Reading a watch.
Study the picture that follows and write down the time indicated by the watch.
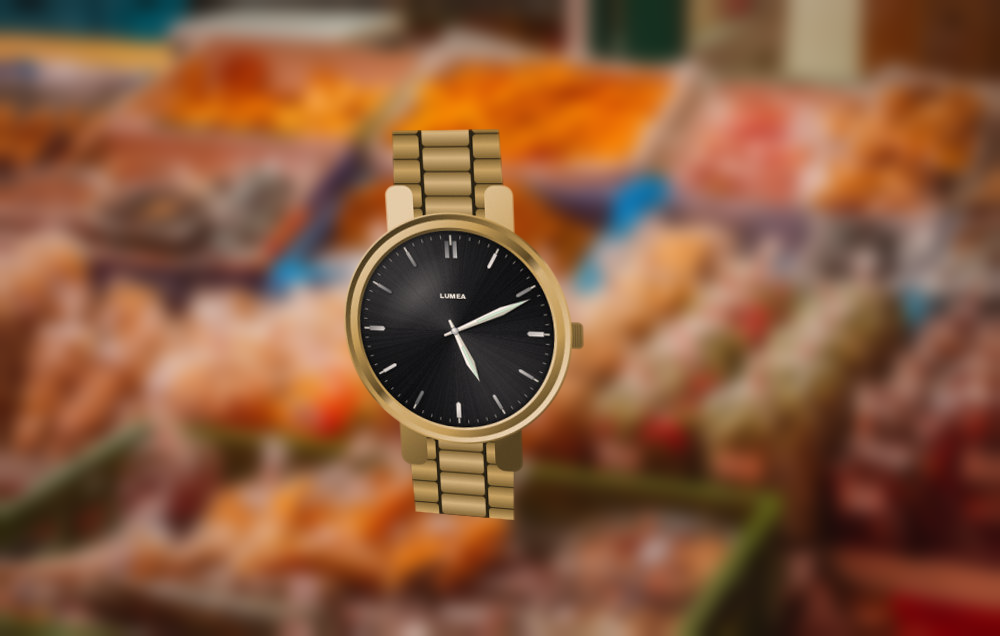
5:11
